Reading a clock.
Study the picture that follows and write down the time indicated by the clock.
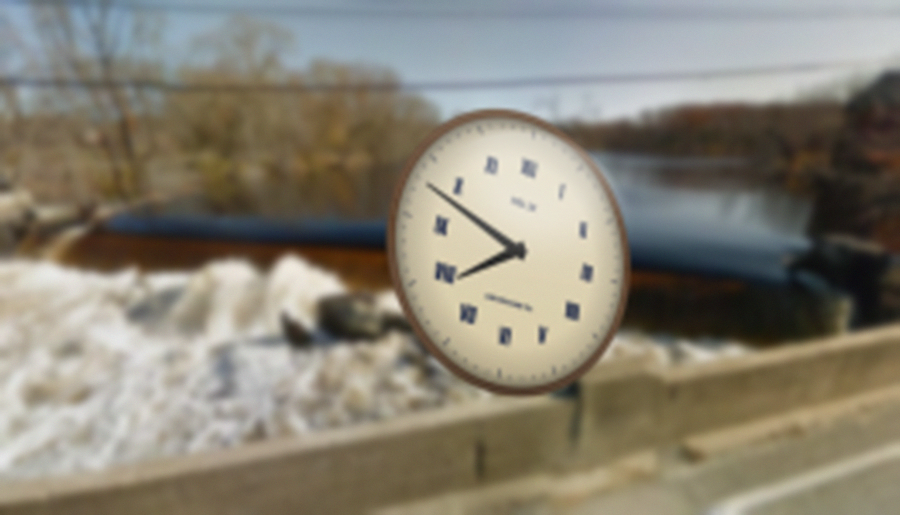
7:48
